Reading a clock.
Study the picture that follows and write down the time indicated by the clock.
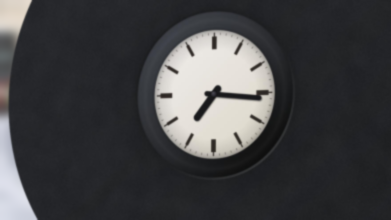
7:16
